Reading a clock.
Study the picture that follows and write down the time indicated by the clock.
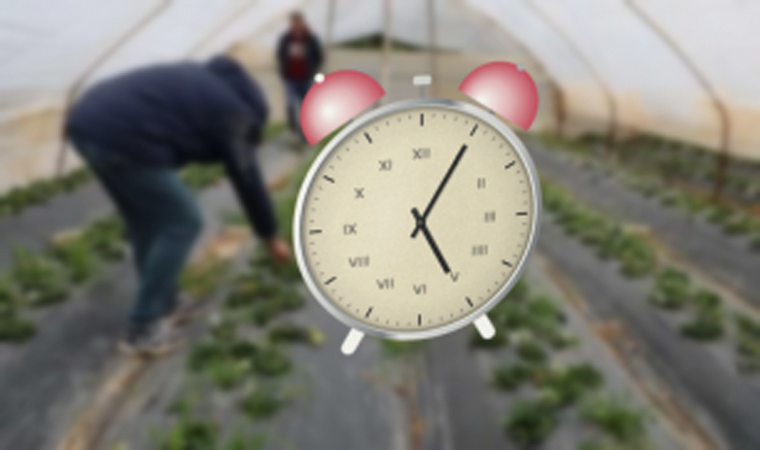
5:05
